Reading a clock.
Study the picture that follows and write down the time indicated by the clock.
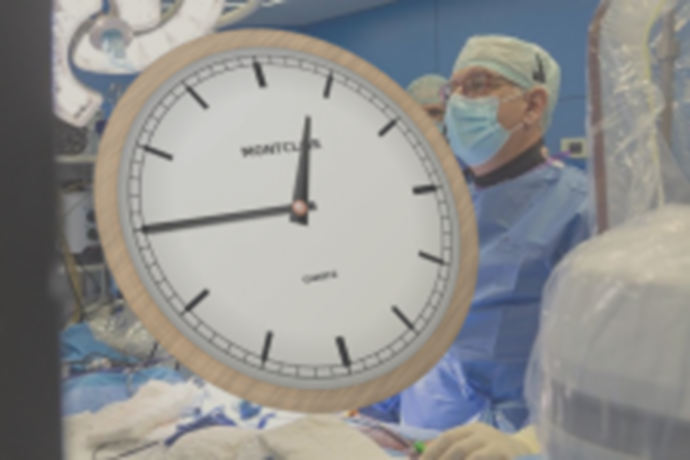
12:45
